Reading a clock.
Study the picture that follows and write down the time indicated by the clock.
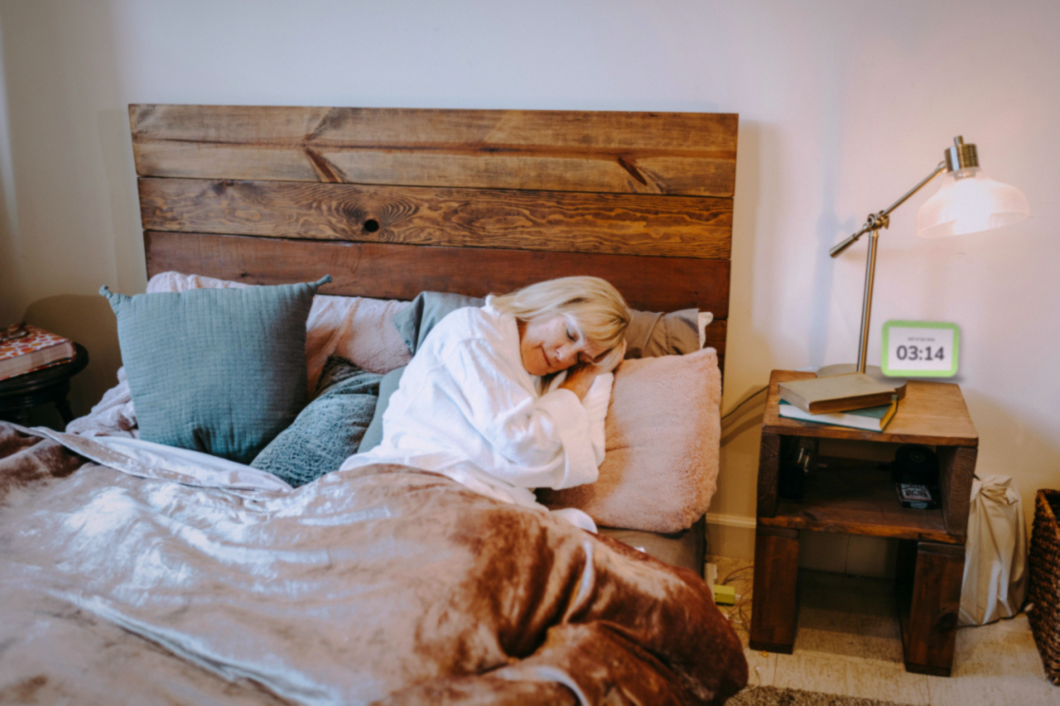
3:14
